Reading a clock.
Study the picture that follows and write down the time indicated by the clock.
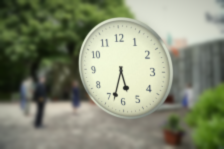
5:33
